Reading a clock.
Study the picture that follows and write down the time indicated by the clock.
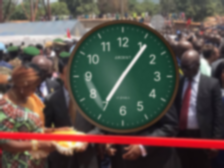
7:06
